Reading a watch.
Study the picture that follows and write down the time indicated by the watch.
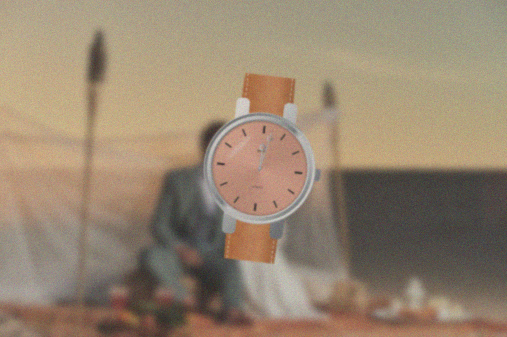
12:02
